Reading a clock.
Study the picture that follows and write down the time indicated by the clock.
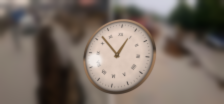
12:52
